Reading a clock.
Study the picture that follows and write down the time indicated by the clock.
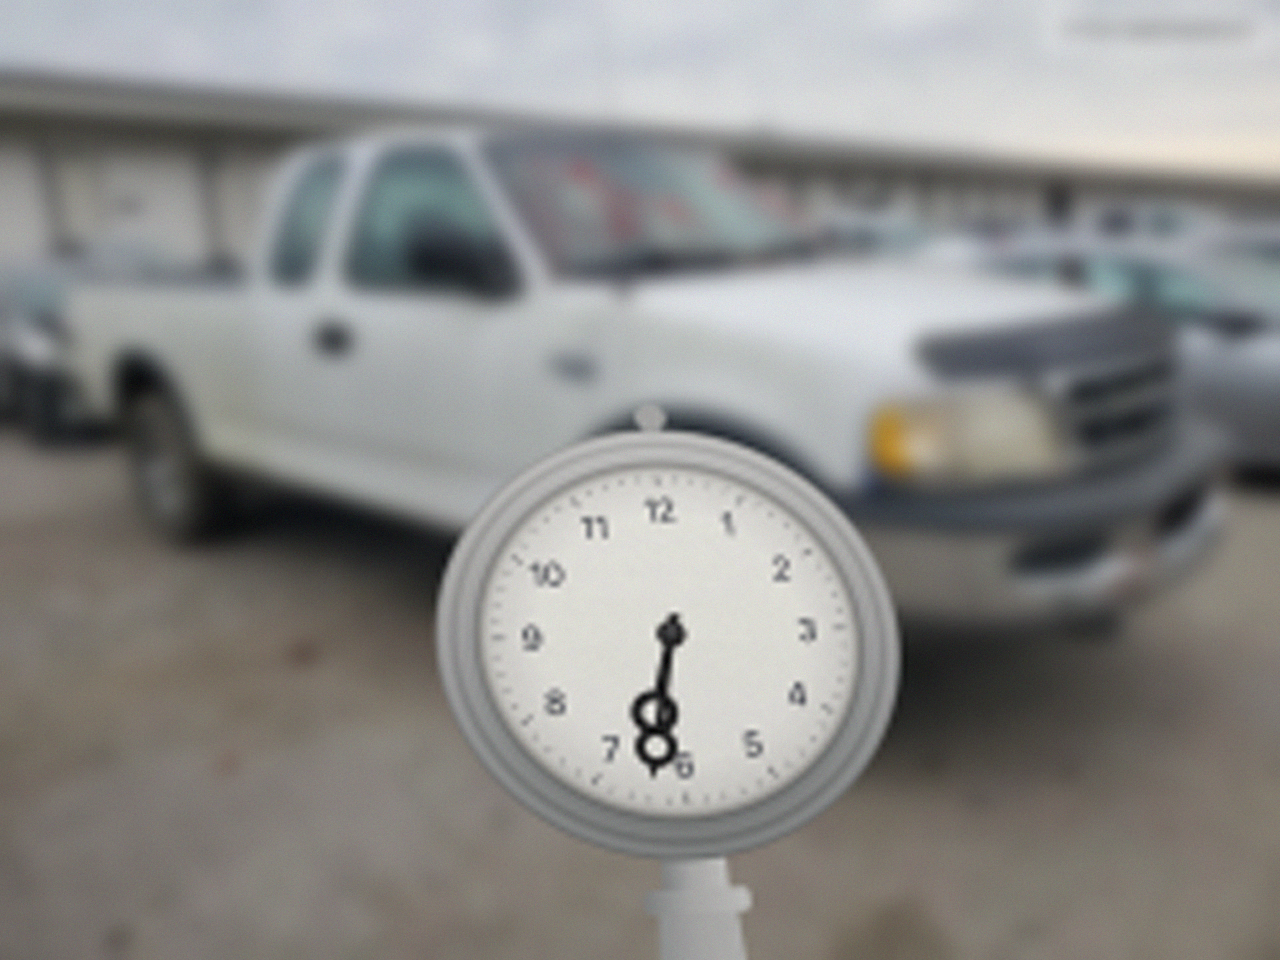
6:32
